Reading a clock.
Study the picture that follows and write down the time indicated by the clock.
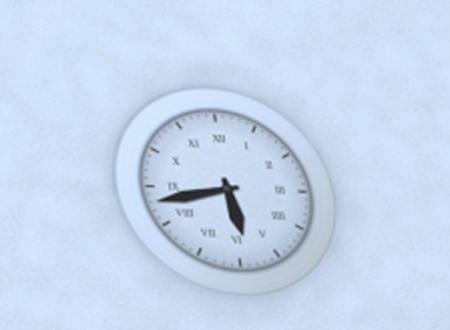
5:43
